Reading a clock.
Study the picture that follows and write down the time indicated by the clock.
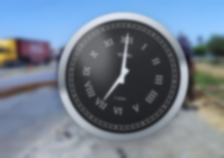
7:00
